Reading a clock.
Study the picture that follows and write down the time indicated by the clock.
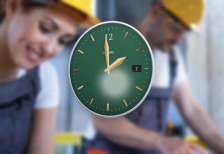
1:59
